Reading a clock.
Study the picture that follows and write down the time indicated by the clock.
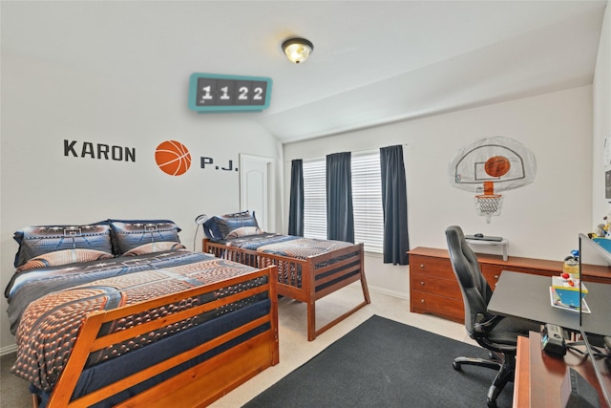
11:22
